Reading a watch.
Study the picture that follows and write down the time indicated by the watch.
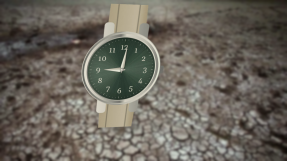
9:01
